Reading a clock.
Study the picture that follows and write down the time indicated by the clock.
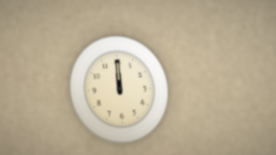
12:00
